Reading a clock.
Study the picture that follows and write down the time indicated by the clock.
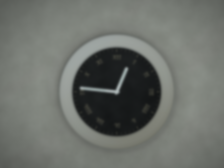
12:46
